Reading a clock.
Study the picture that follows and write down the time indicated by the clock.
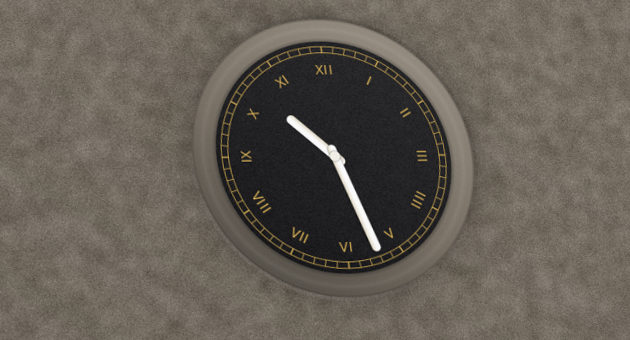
10:27
